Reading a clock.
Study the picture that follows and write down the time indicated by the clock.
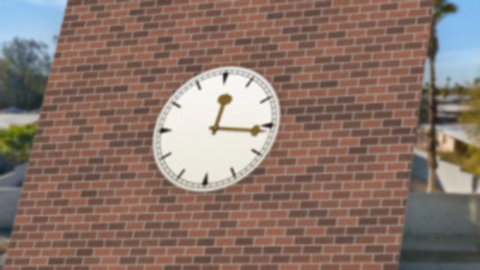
12:16
